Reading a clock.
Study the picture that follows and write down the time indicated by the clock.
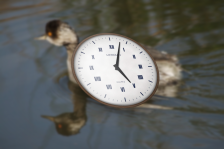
5:03
